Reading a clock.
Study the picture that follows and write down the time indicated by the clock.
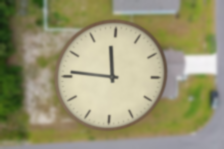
11:46
